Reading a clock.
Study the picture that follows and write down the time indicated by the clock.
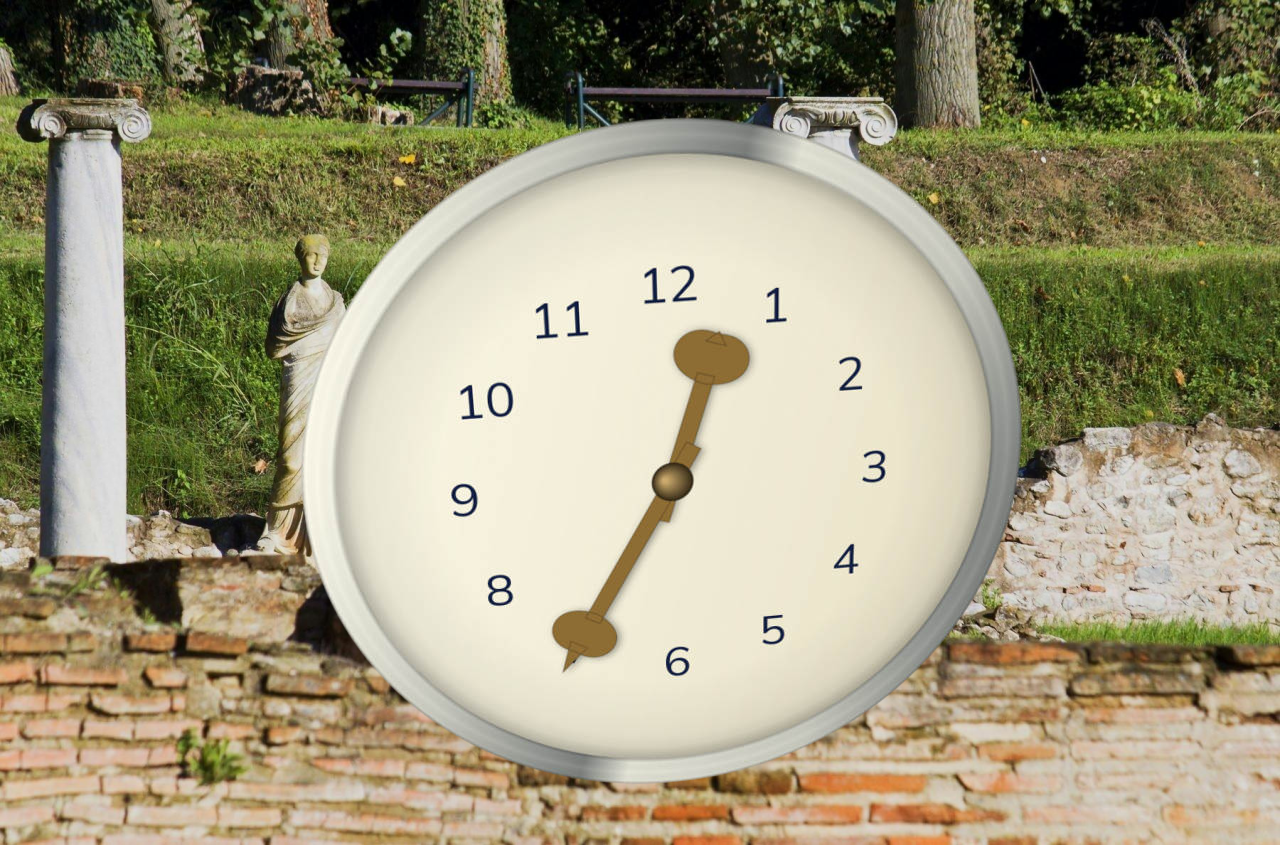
12:35
